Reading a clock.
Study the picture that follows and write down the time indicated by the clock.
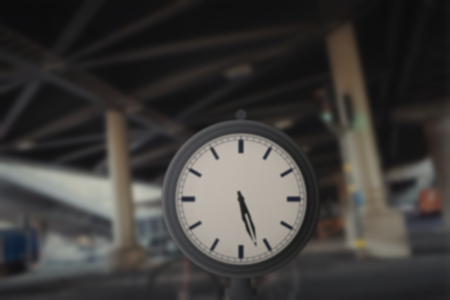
5:27
